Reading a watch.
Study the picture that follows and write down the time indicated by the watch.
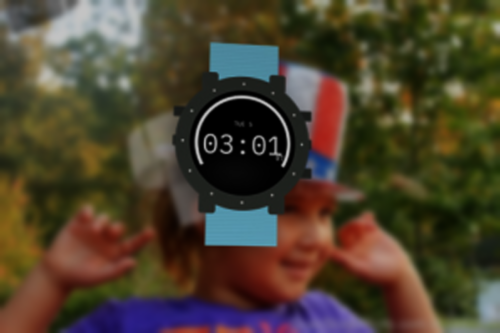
3:01
